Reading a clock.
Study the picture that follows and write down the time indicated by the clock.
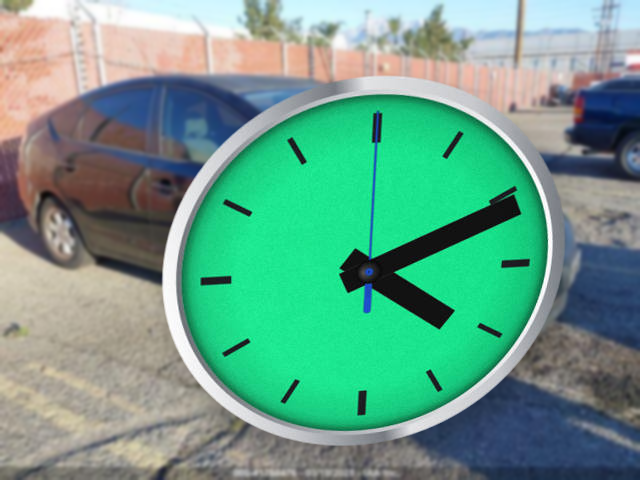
4:11:00
